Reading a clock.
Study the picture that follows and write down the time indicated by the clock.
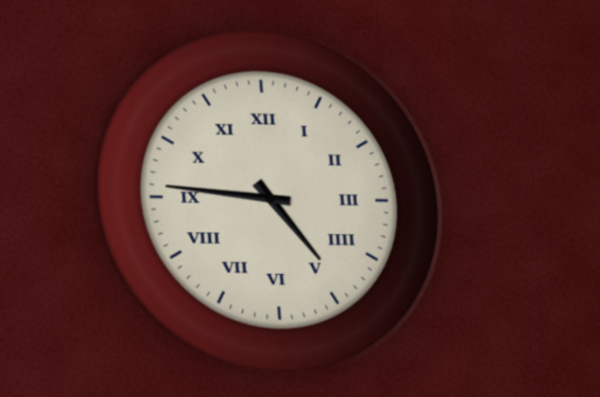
4:46
